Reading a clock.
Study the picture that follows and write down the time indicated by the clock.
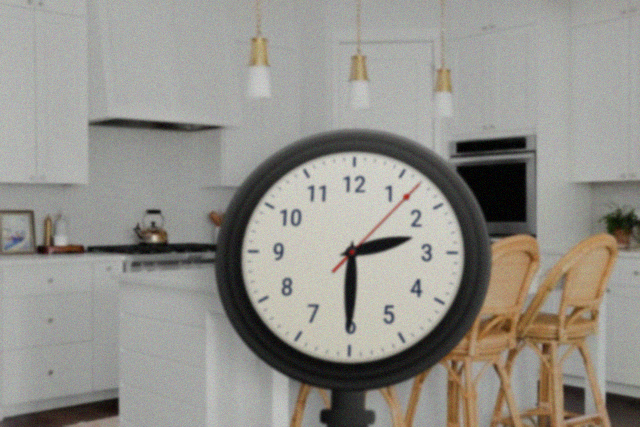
2:30:07
